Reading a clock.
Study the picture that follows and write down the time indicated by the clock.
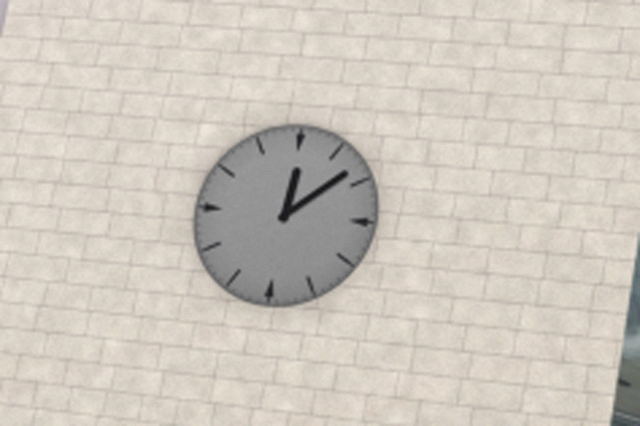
12:08
